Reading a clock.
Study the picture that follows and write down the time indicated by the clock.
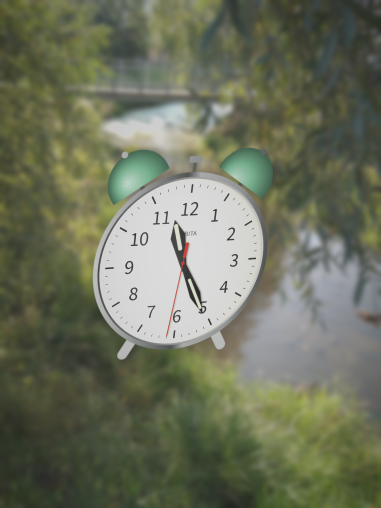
11:25:31
